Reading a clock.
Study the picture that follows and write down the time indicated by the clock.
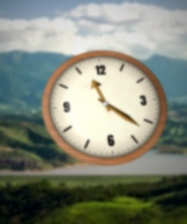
11:22
